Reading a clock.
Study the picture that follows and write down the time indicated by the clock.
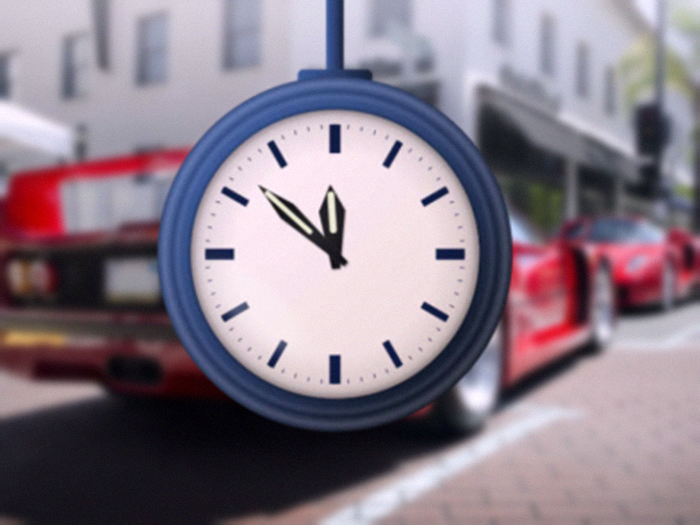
11:52
